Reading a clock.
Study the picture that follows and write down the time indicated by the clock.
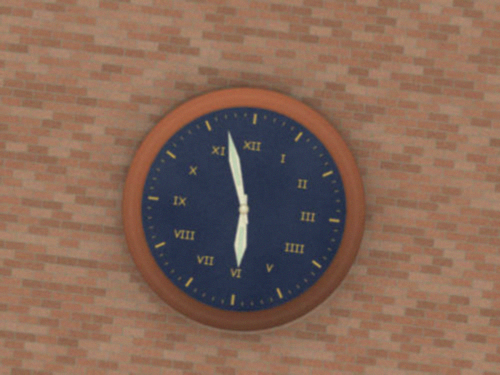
5:57
